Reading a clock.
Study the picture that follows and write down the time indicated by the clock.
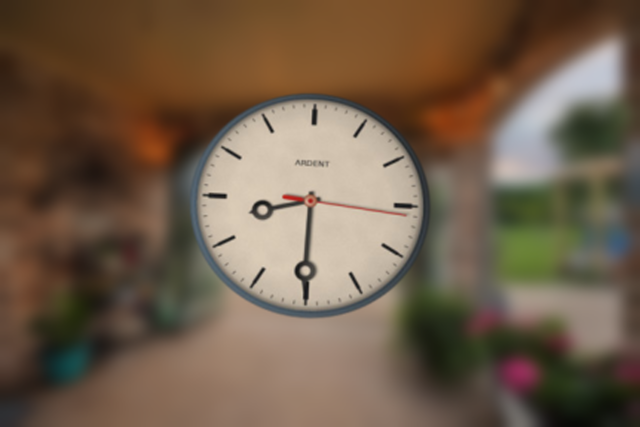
8:30:16
